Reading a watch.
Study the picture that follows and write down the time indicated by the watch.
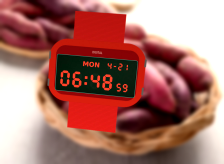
6:48:59
